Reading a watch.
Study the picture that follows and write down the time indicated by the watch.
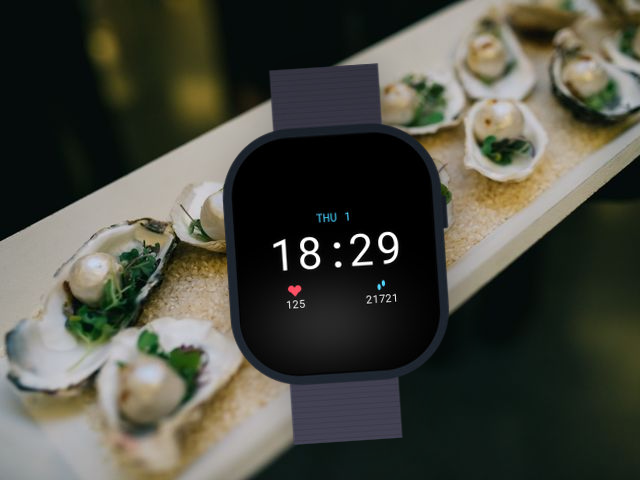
18:29
